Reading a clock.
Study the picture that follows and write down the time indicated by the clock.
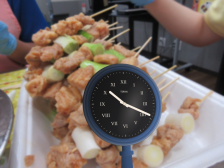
10:19
